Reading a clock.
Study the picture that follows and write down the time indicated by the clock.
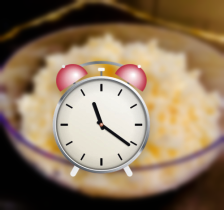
11:21
